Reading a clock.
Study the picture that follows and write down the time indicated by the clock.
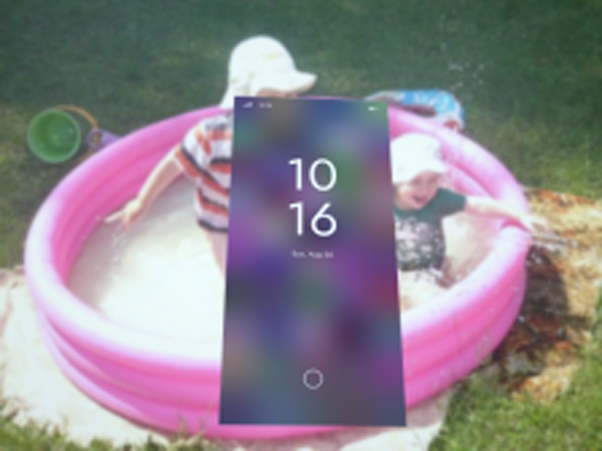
10:16
